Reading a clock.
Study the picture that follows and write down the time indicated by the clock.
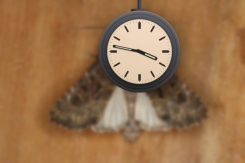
3:47
